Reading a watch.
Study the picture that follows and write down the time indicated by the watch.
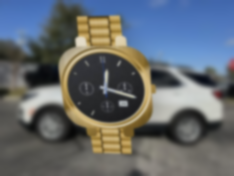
12:18
